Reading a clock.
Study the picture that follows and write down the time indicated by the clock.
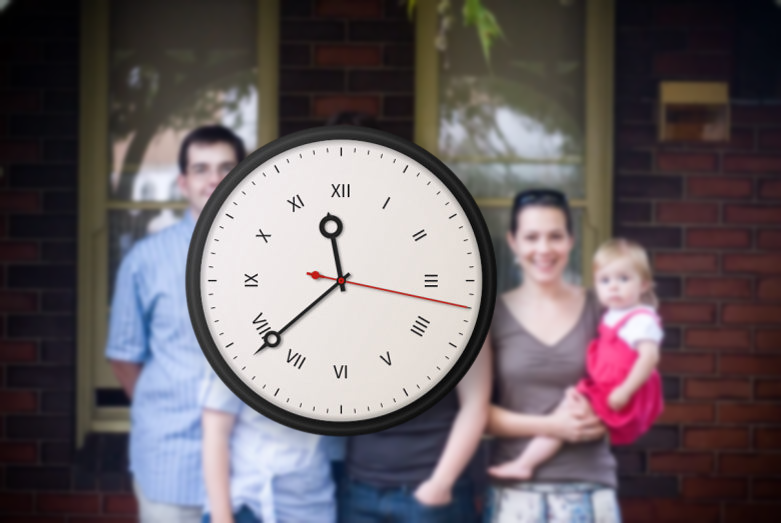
11:38:17
